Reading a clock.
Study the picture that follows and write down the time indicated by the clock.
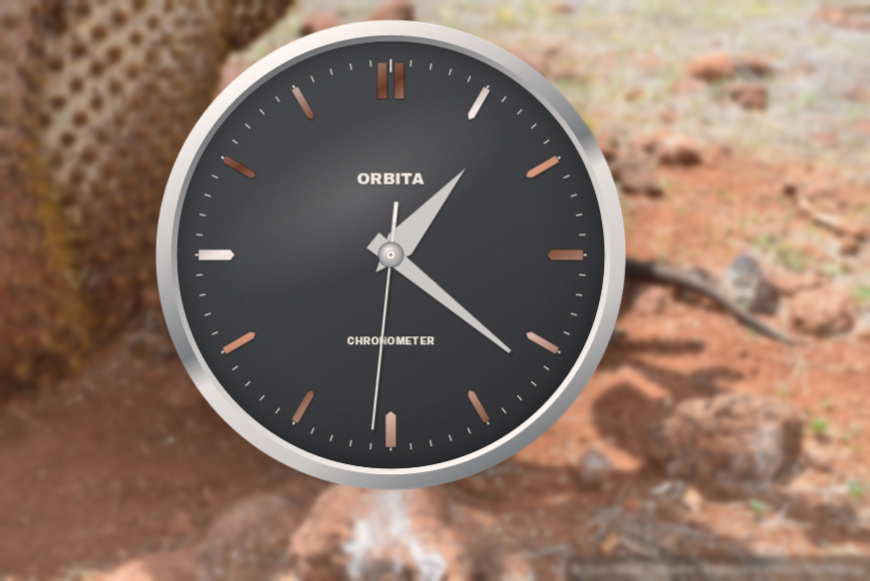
1:21:31
